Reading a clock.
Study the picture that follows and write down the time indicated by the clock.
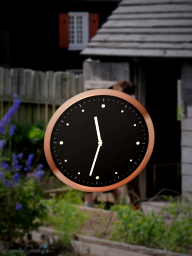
11:32
